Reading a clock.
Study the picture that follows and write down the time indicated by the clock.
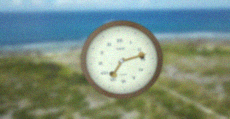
7:13
